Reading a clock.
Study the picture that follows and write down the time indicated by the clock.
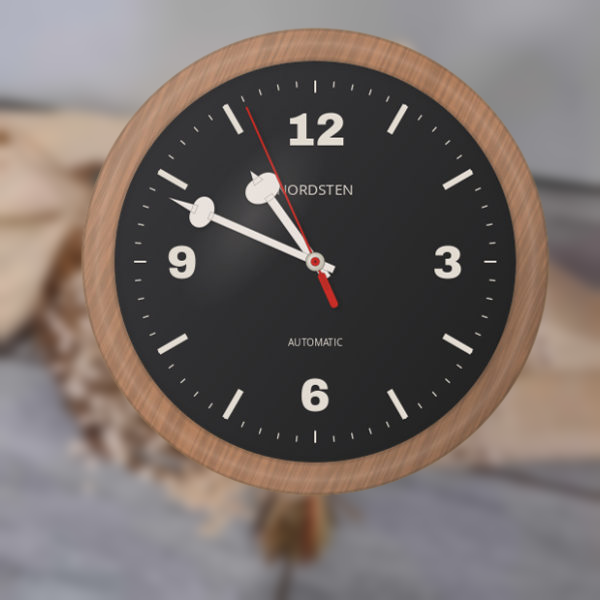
10:48:56
